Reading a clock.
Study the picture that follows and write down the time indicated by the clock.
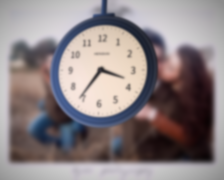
3:36
